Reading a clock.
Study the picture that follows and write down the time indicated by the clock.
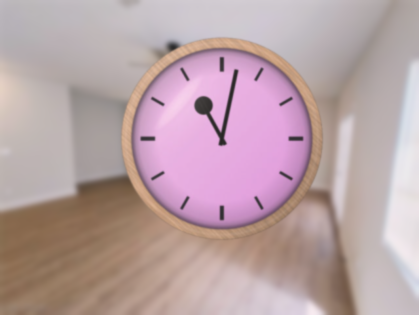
11:02
